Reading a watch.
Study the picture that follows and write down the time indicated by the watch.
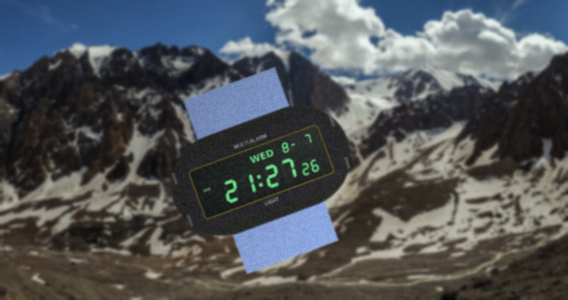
21:27:26
